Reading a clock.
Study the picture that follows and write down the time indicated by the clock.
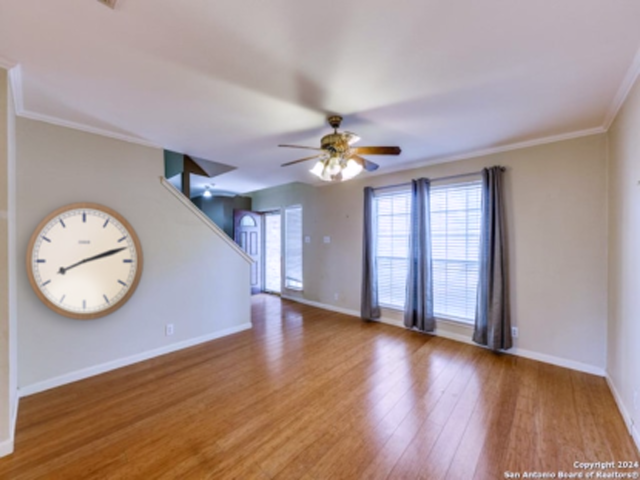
8:12
